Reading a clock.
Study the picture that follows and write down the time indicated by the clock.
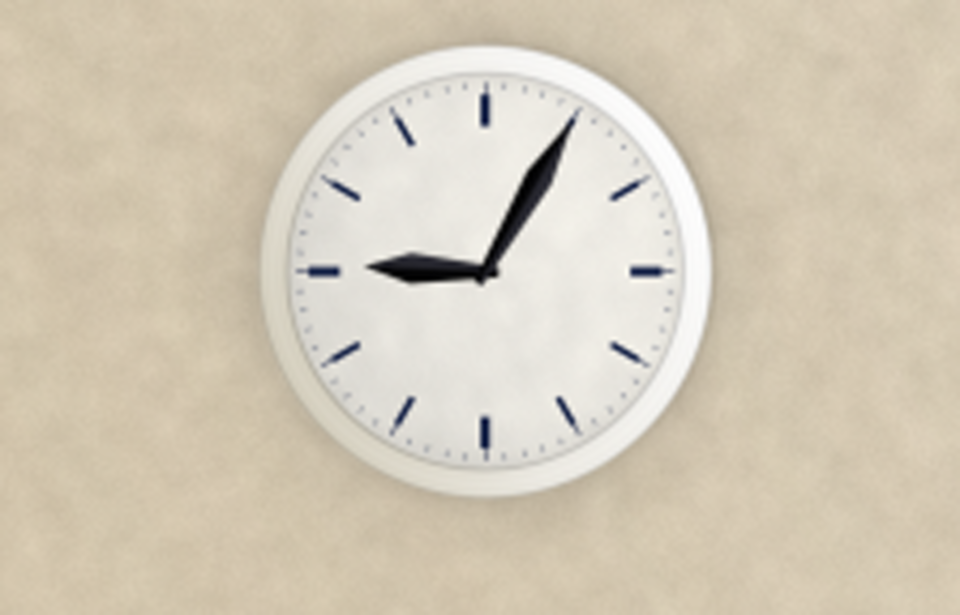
9:05
